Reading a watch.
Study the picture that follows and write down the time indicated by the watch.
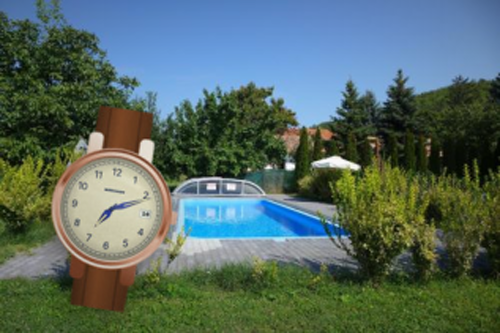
7:11
